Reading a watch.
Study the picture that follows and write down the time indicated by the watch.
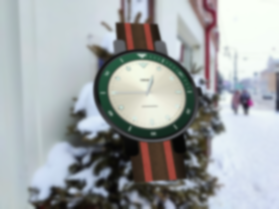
12:45
